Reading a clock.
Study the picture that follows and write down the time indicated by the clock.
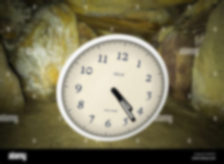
4:23
